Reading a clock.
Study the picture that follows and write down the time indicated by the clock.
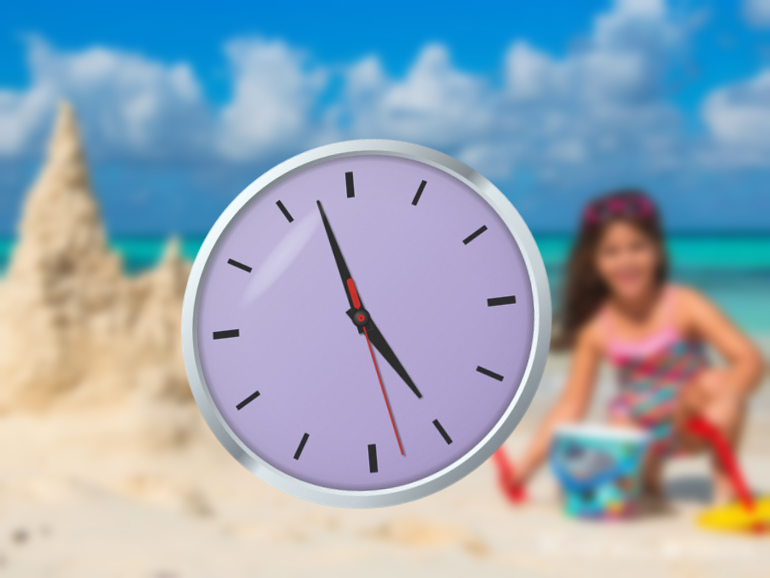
4:57:28
